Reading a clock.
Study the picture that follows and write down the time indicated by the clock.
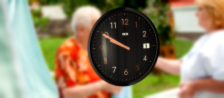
9:50
